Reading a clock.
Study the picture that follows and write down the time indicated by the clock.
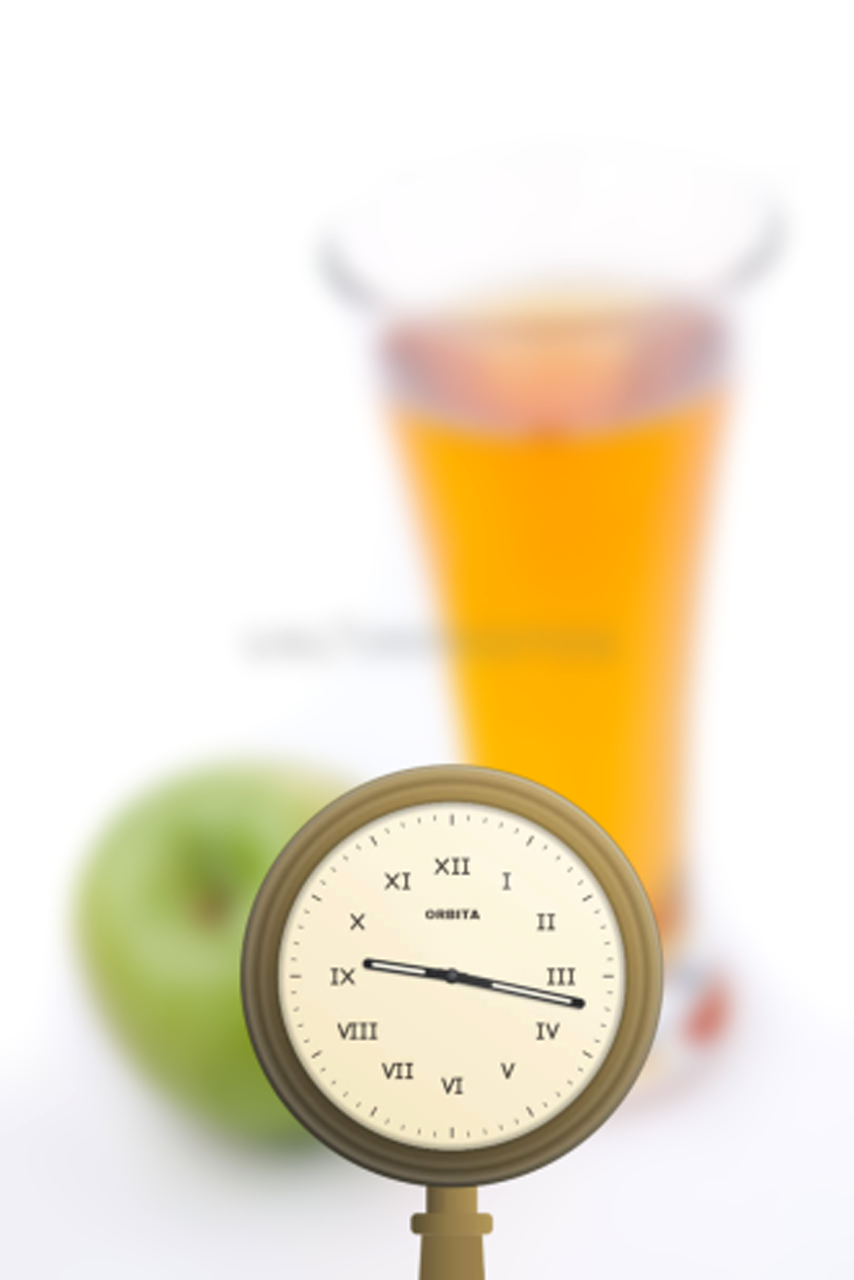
9:17
